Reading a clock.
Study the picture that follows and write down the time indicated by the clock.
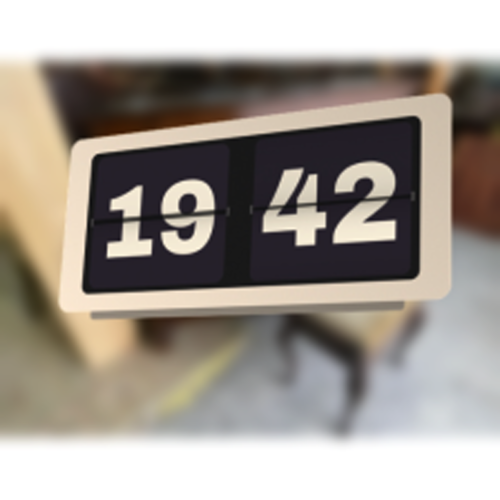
19:42
